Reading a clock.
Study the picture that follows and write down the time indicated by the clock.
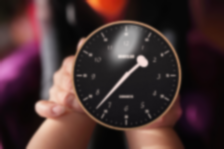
1:37
